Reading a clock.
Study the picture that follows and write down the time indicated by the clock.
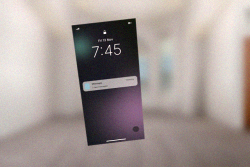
7:45
